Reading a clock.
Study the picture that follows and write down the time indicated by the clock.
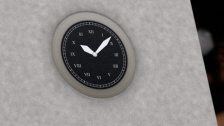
10:08
